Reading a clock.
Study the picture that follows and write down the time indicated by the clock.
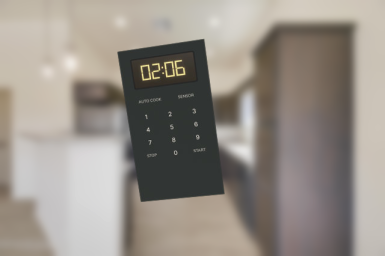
2:06
